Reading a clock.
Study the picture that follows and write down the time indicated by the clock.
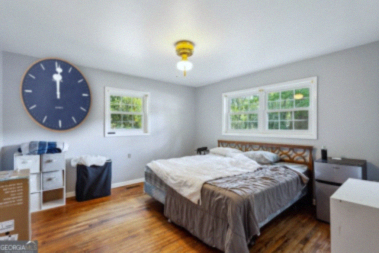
12:01
